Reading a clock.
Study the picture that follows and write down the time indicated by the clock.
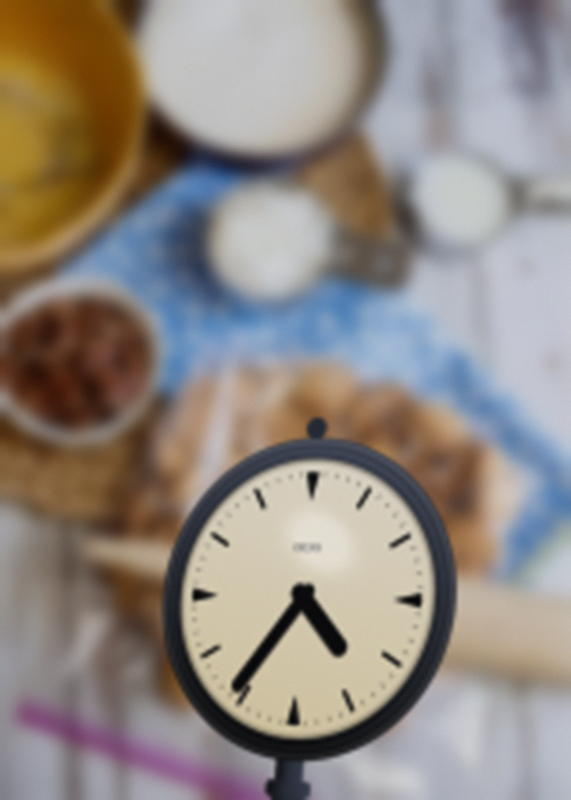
4:36
